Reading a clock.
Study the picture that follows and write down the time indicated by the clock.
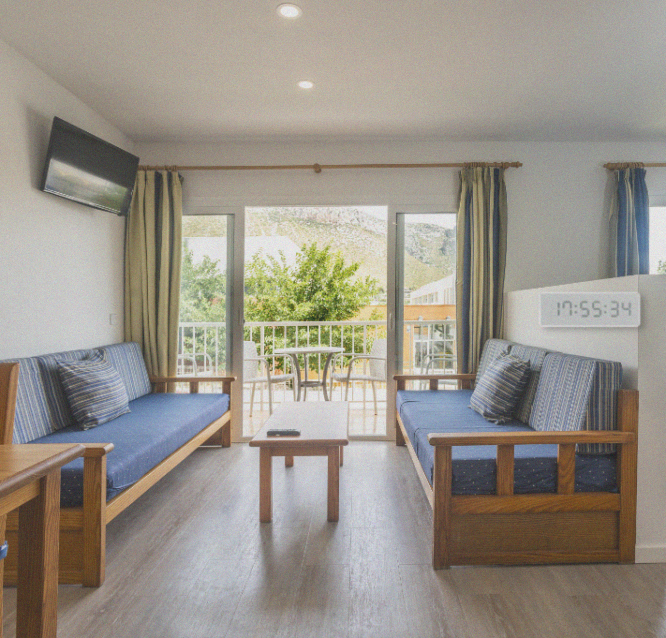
17:55:34
